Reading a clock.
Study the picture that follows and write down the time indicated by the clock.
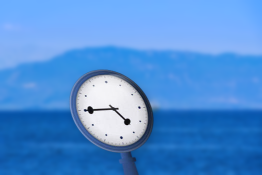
4:45
